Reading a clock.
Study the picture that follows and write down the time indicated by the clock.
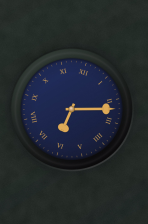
6:12
